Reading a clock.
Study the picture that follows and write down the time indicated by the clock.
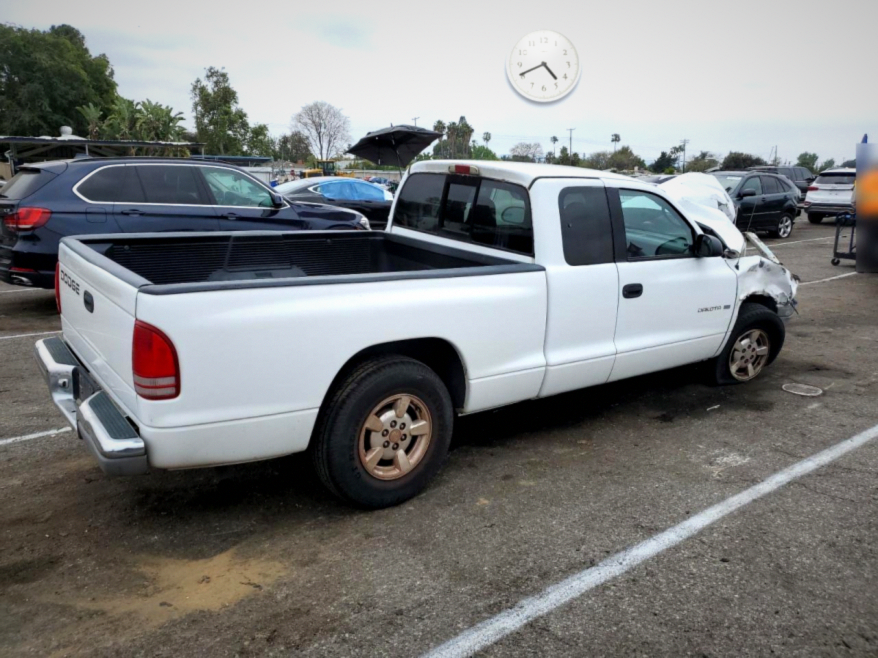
4:41
